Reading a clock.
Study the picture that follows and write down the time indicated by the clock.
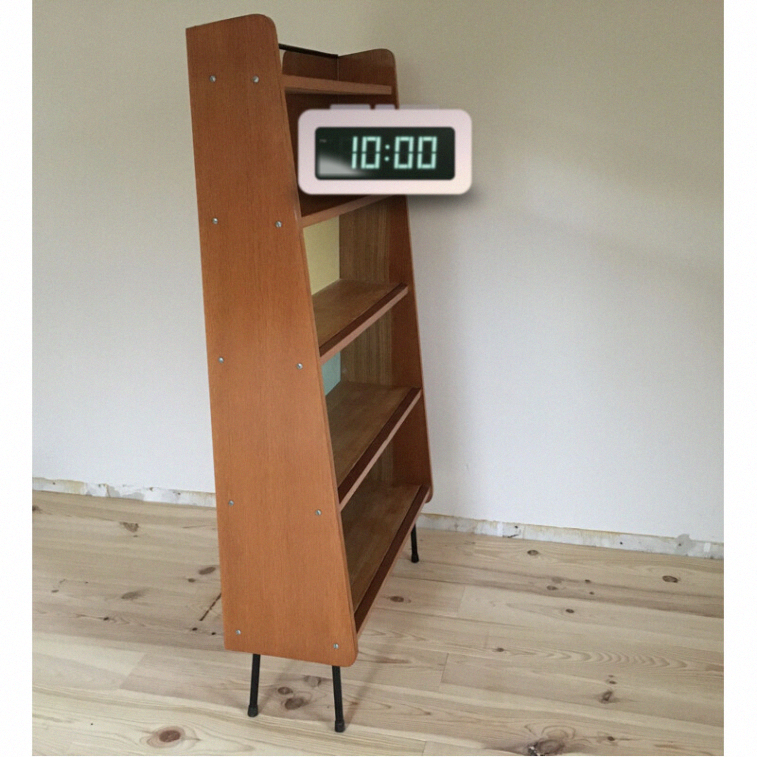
10:00
